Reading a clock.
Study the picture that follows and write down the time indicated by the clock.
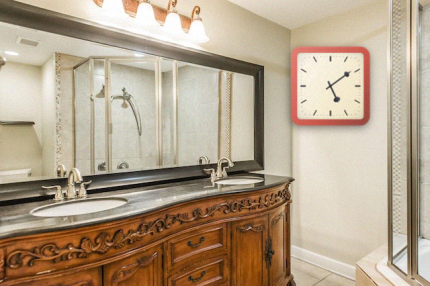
5:09
